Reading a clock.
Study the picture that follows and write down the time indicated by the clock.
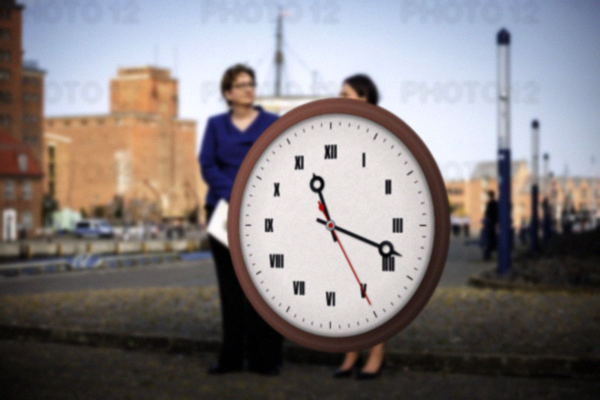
11:18:25
